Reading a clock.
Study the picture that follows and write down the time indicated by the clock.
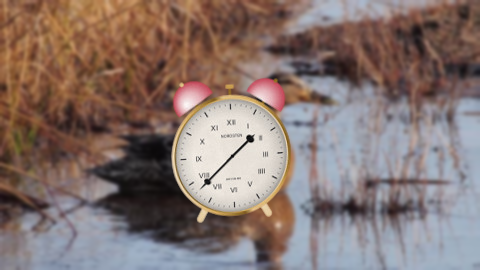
1:38
